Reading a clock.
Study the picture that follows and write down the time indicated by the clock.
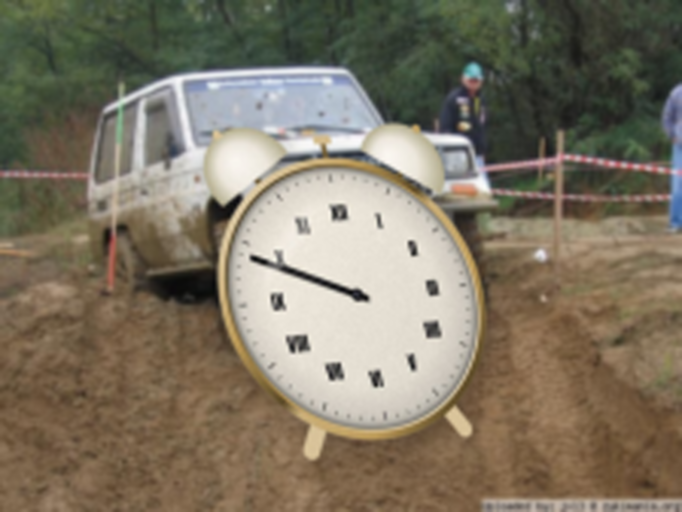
9:49
